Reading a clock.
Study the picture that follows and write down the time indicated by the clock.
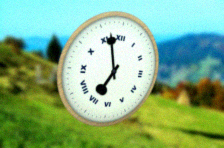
6:57
